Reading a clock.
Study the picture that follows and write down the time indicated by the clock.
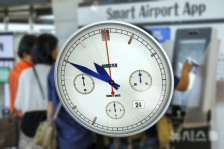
10:50
